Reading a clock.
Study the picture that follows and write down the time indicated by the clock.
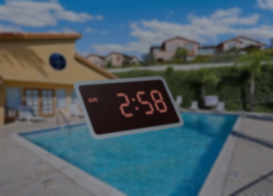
2:58
